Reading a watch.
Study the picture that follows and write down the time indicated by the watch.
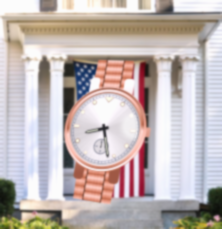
8:27
